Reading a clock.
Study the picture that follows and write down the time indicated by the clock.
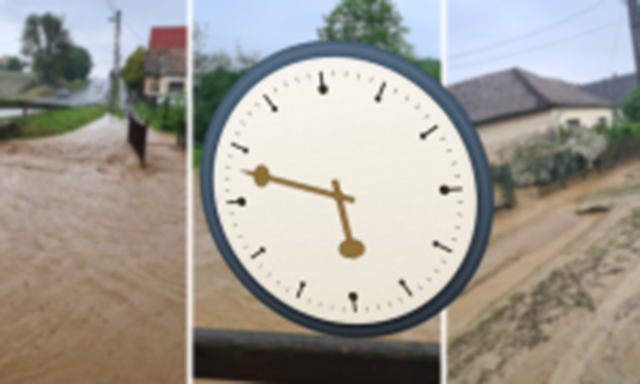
5:48
